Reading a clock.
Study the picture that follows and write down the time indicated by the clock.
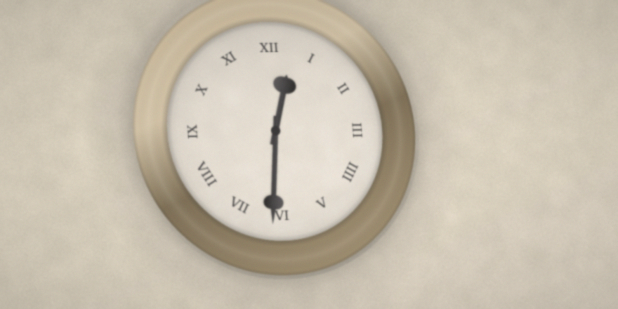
12:31
